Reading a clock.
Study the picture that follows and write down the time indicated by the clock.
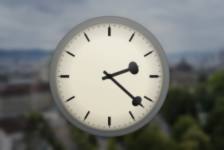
2:22
